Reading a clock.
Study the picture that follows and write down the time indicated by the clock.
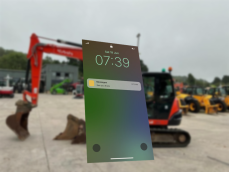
7:39
